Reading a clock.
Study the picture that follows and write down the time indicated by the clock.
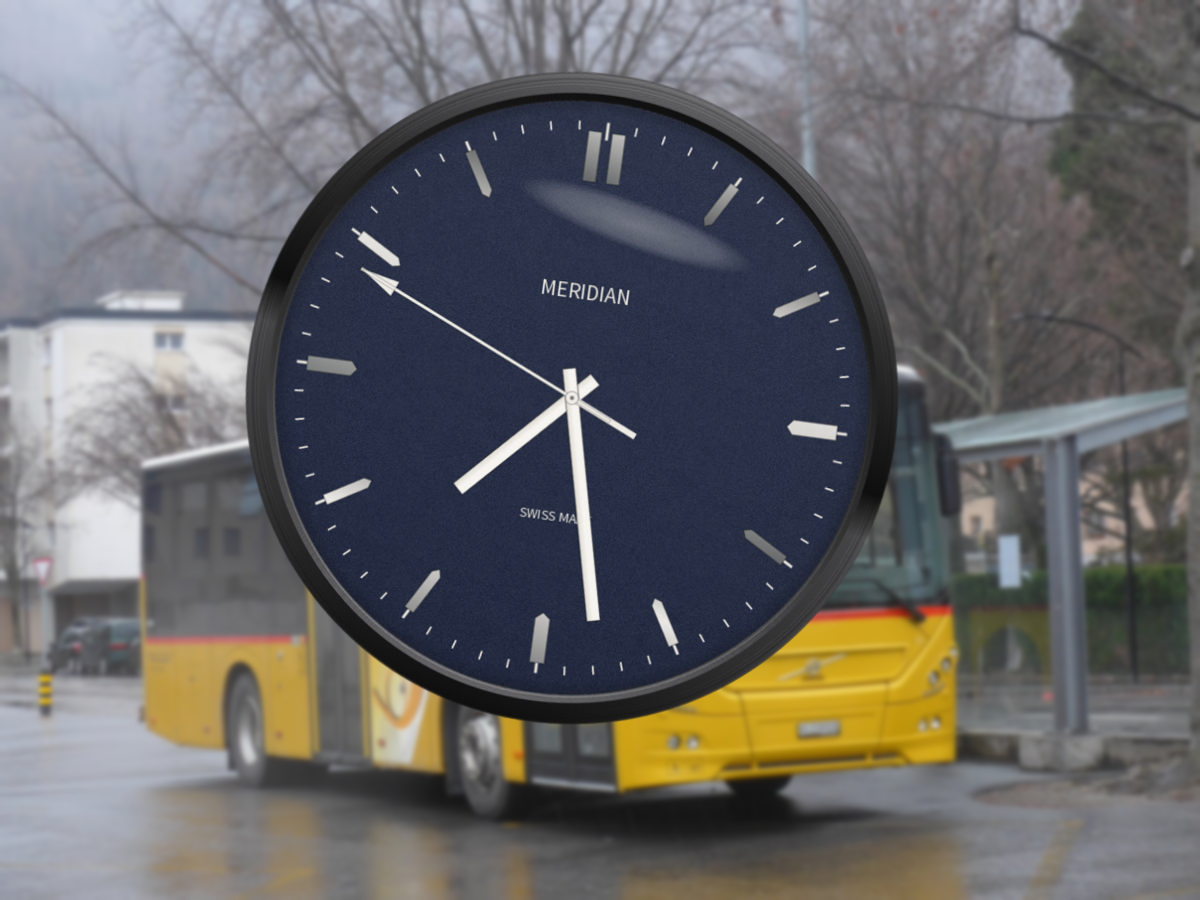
7:27:49
